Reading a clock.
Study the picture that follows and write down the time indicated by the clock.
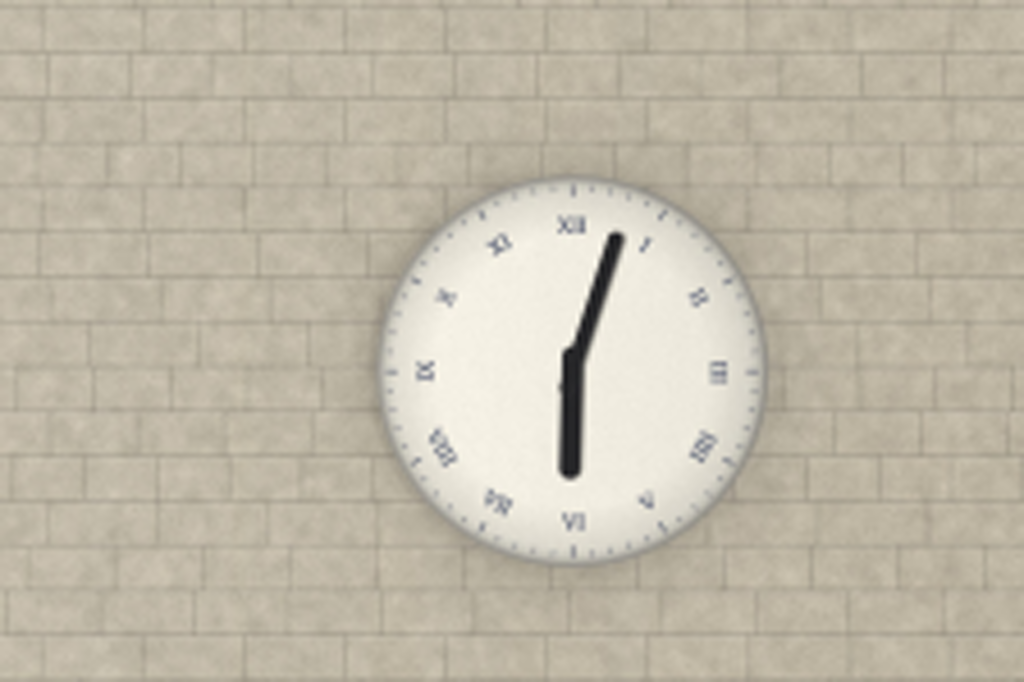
6:03
